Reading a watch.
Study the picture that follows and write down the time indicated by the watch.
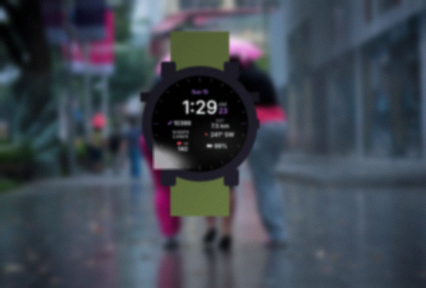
1:29
